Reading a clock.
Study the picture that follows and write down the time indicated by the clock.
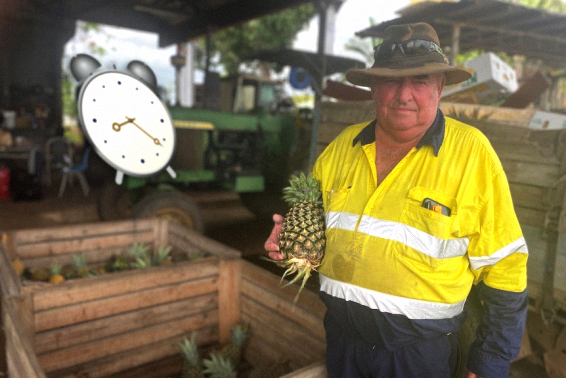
8:22
